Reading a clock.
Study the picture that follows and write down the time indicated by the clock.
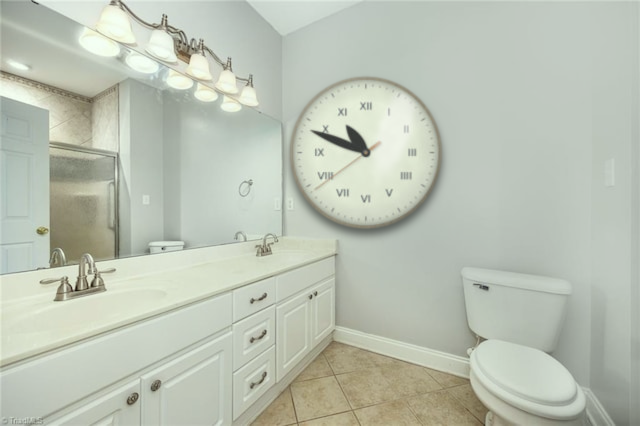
10:48:39
